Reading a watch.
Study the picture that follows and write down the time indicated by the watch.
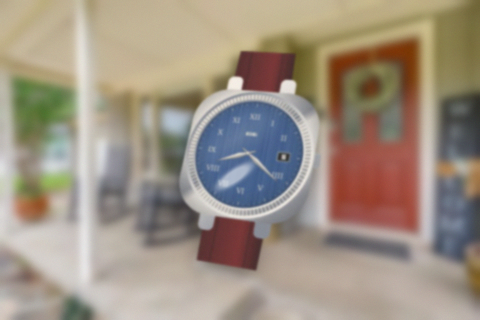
8:21
